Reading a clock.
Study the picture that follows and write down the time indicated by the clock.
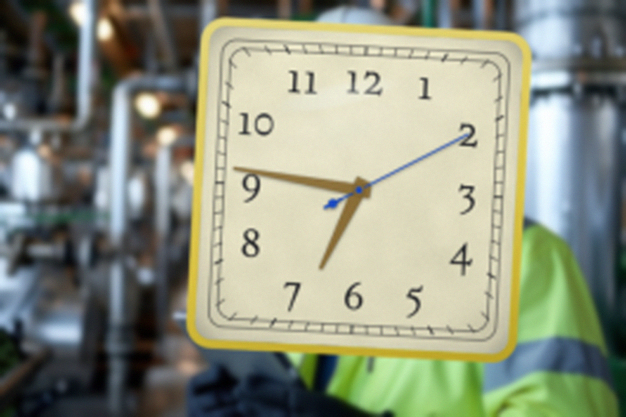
6:46:10
